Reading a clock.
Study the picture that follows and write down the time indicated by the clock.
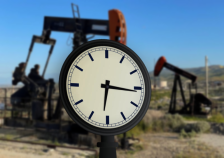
6:16
